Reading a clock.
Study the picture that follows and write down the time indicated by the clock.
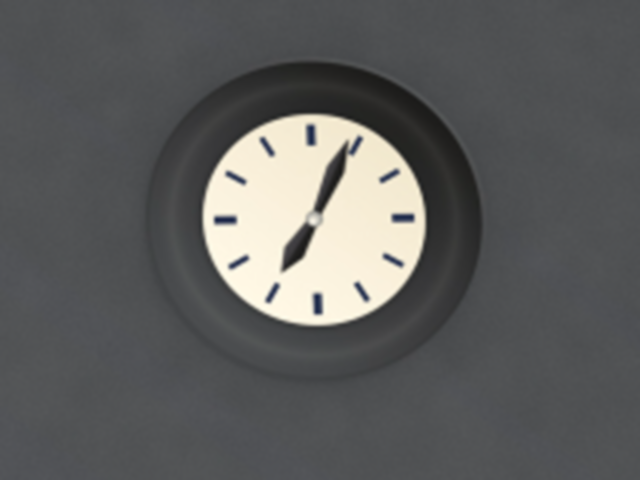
7:04
